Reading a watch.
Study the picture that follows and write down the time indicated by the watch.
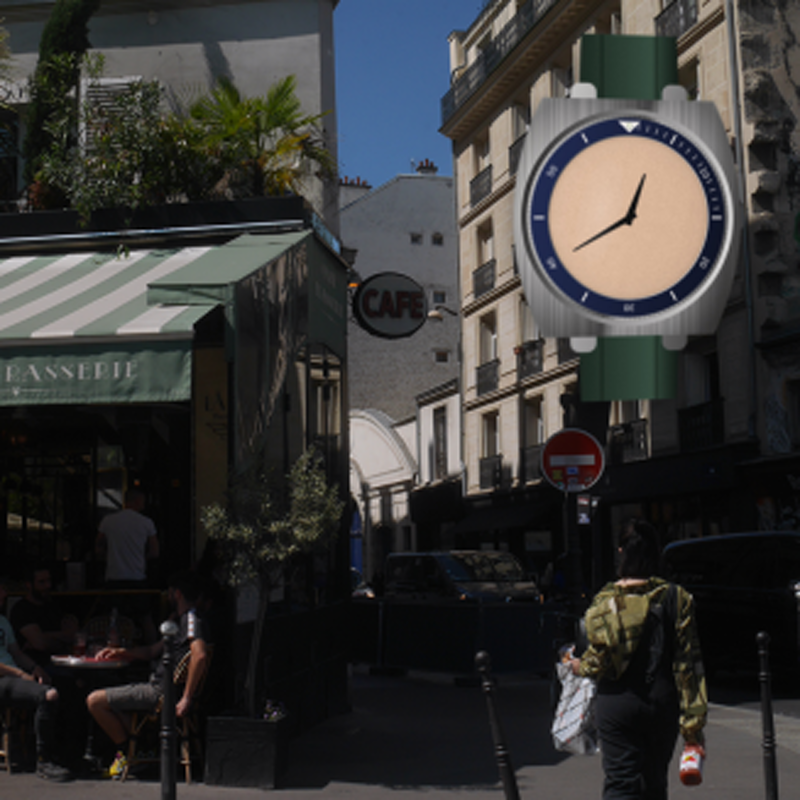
12:40
